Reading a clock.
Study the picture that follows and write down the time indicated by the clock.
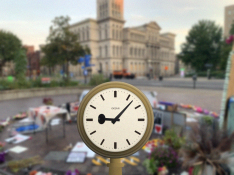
9:07
